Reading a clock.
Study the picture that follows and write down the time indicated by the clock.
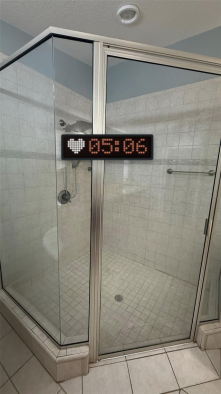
5:06
